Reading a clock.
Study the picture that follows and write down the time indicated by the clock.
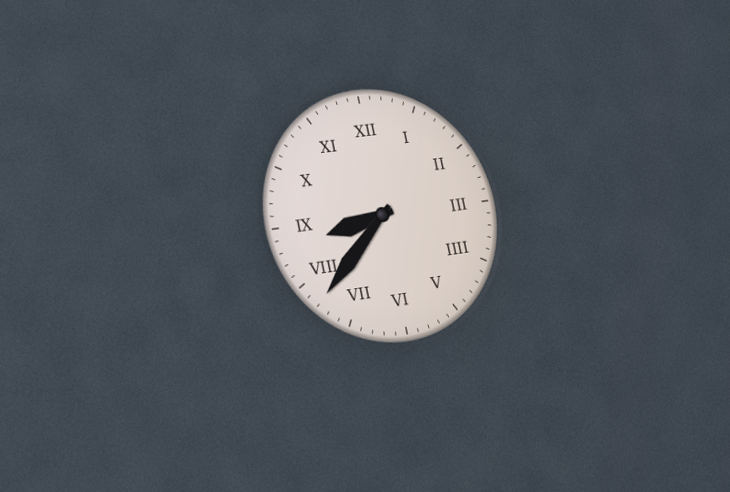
8:38
